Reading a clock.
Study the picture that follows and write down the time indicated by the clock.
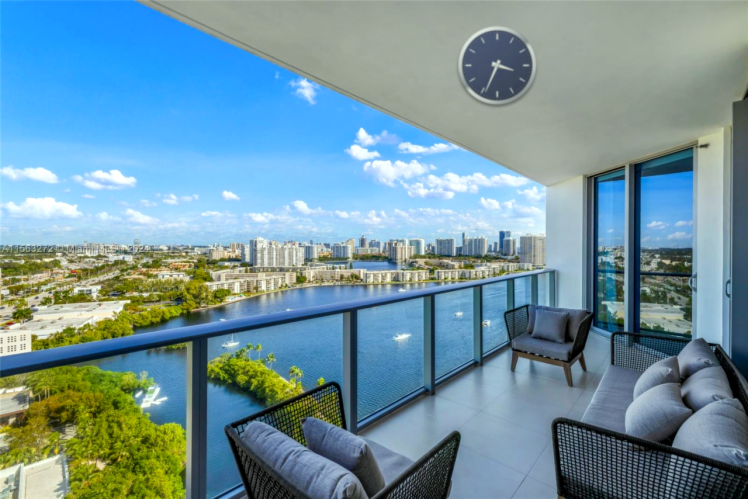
3:34
